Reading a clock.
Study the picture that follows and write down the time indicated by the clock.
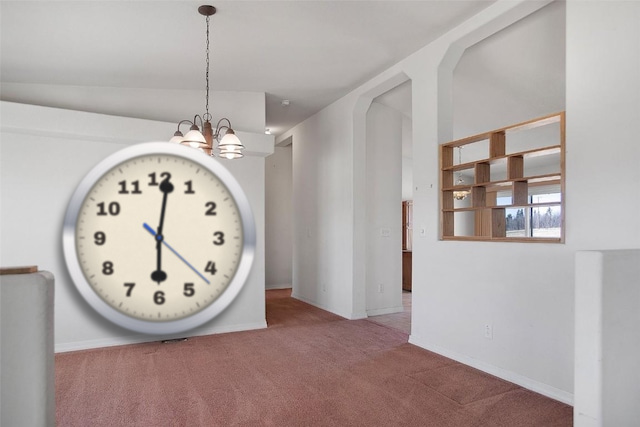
6:01:22
